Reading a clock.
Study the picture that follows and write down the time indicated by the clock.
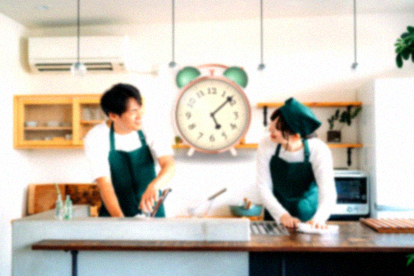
5:08
